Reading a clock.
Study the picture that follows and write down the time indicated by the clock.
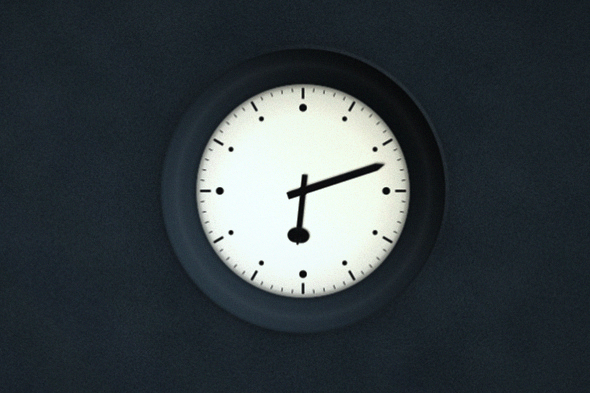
6:12
